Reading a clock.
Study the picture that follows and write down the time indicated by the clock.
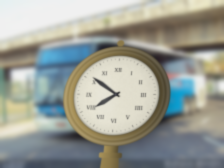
7:51
